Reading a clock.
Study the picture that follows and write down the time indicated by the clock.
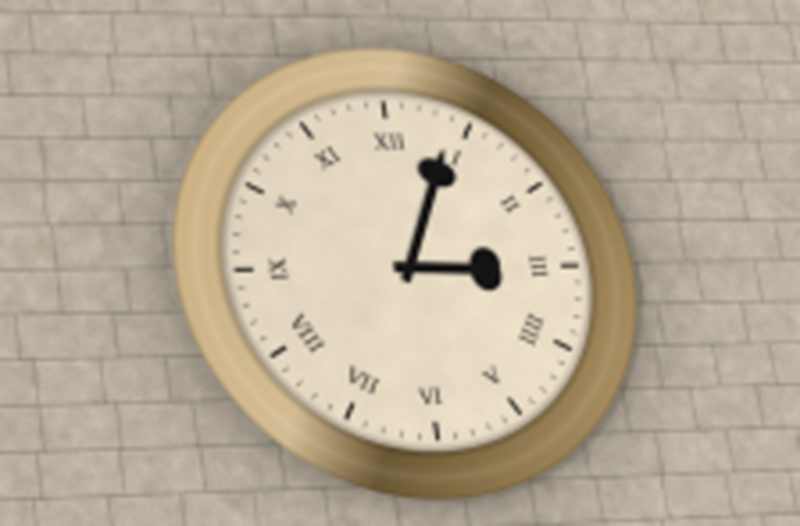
3:04
